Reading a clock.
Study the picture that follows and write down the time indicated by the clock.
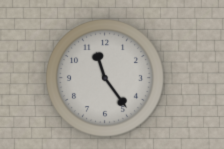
11:24
